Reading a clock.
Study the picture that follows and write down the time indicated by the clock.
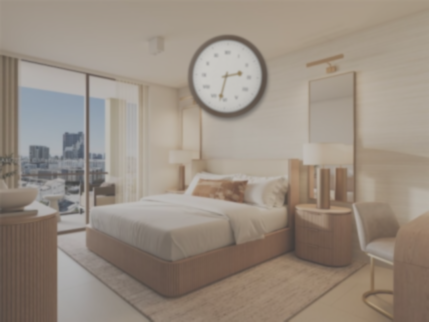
2:32
